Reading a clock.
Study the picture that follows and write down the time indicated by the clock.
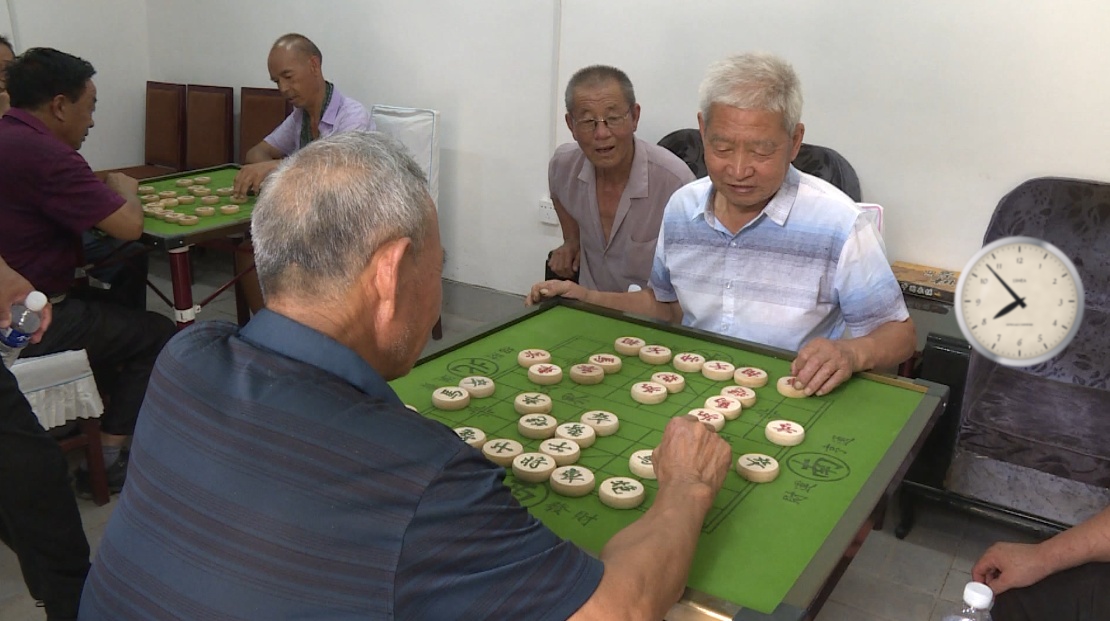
7:53
